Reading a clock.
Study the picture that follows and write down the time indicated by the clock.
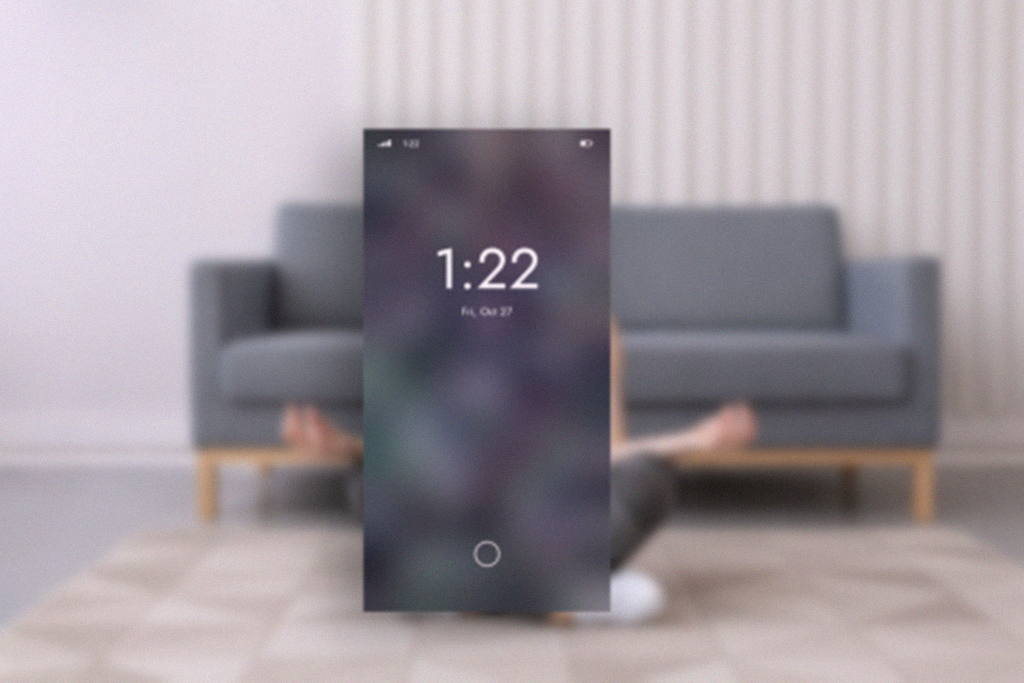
1:22
